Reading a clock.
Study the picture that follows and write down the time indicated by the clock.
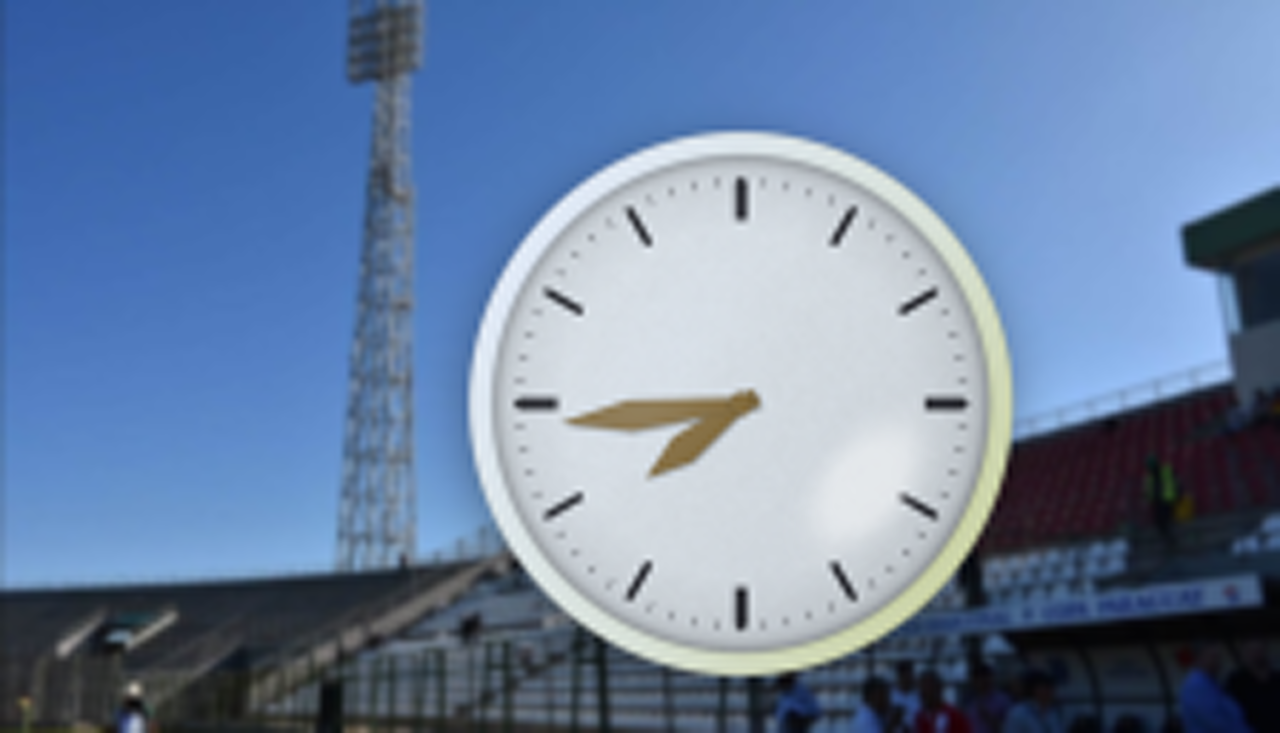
7:44
